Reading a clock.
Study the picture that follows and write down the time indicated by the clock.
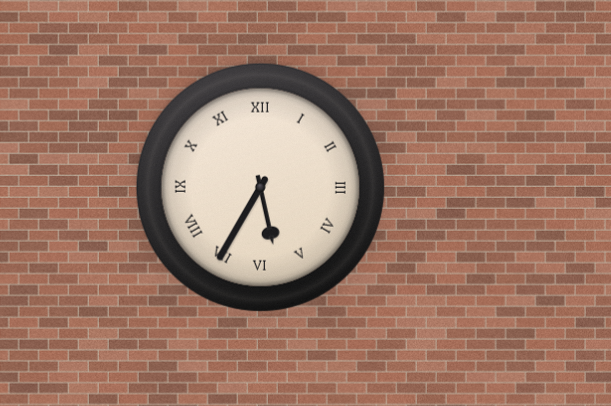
5:35
